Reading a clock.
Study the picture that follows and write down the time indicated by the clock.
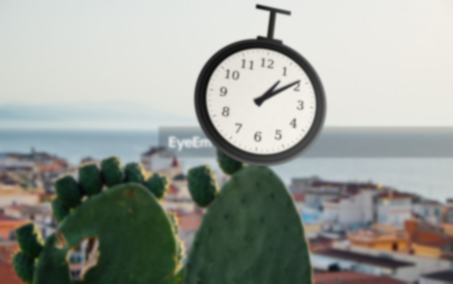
1:09
